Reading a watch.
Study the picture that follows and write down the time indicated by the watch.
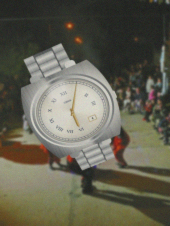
6:05
